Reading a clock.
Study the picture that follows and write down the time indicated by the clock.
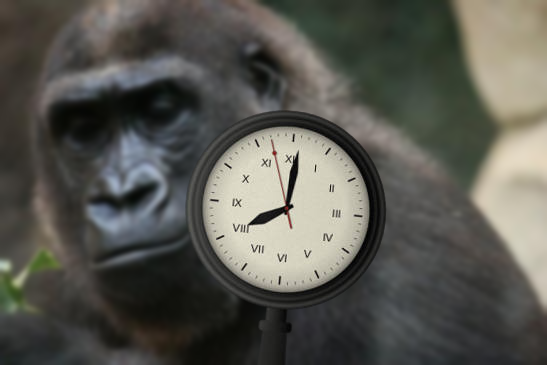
8:00:57
